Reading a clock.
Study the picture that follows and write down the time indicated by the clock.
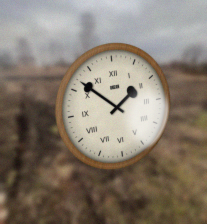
1:52
